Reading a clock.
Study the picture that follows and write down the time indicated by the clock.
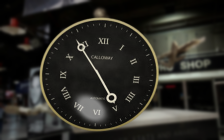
4:54
